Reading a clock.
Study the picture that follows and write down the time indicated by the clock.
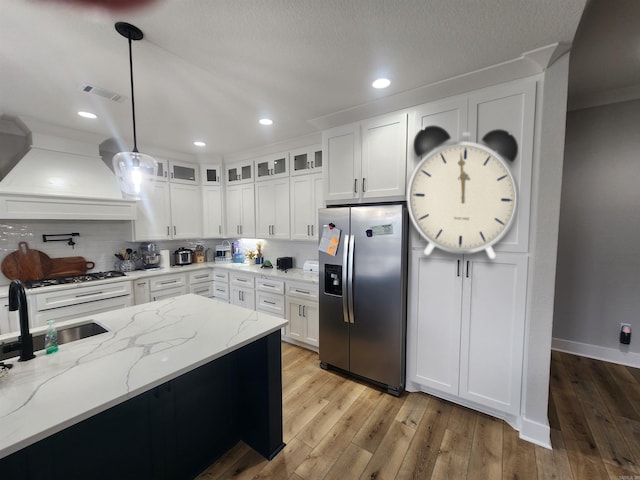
11:59
